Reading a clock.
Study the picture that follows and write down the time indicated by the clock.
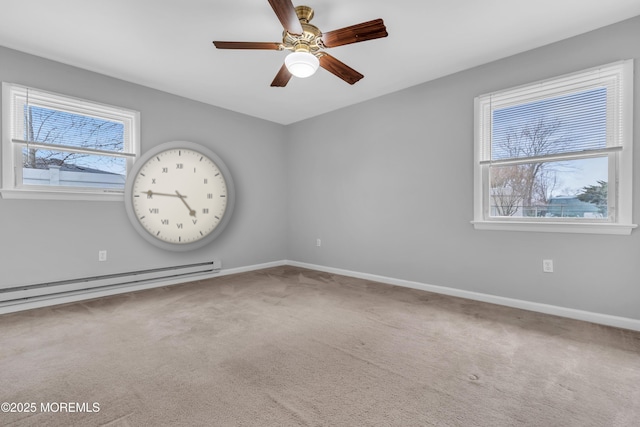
4:46
